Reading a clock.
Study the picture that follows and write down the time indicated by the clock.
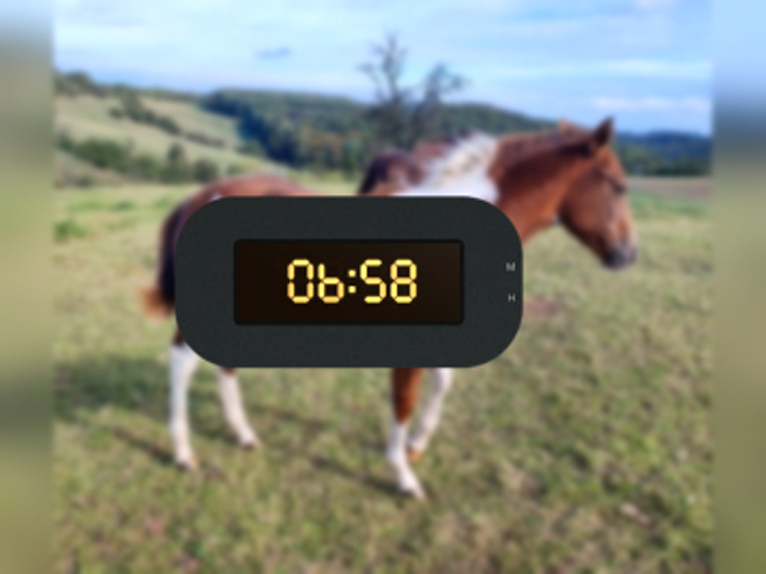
6:58
